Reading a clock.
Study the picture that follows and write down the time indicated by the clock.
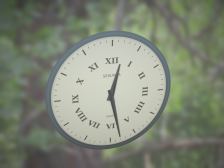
12:28
